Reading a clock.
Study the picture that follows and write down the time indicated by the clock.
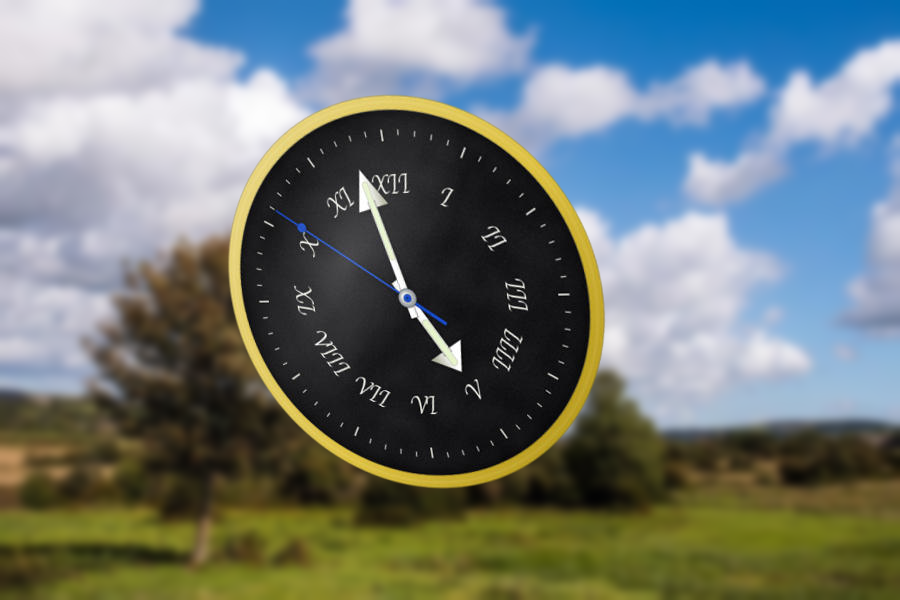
4:57:51
